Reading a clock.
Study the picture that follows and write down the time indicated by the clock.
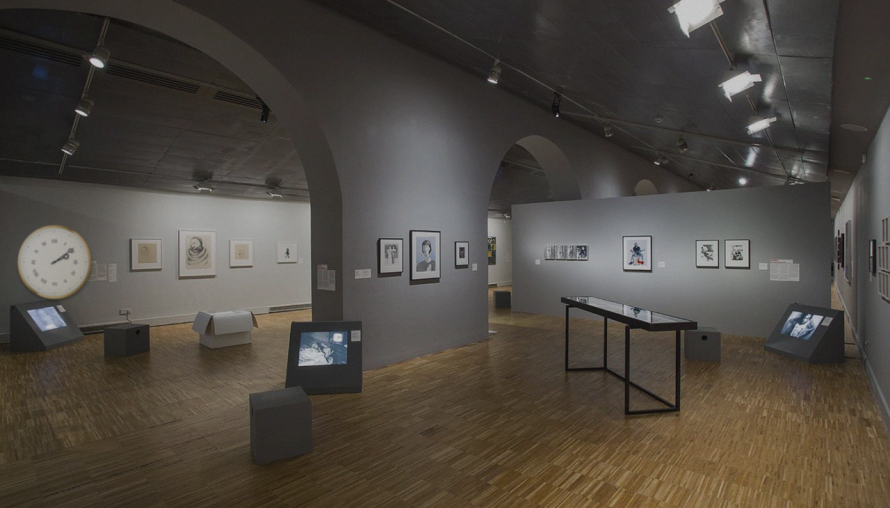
2:09
